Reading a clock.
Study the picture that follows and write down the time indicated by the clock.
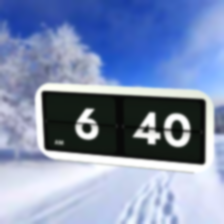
6:40
